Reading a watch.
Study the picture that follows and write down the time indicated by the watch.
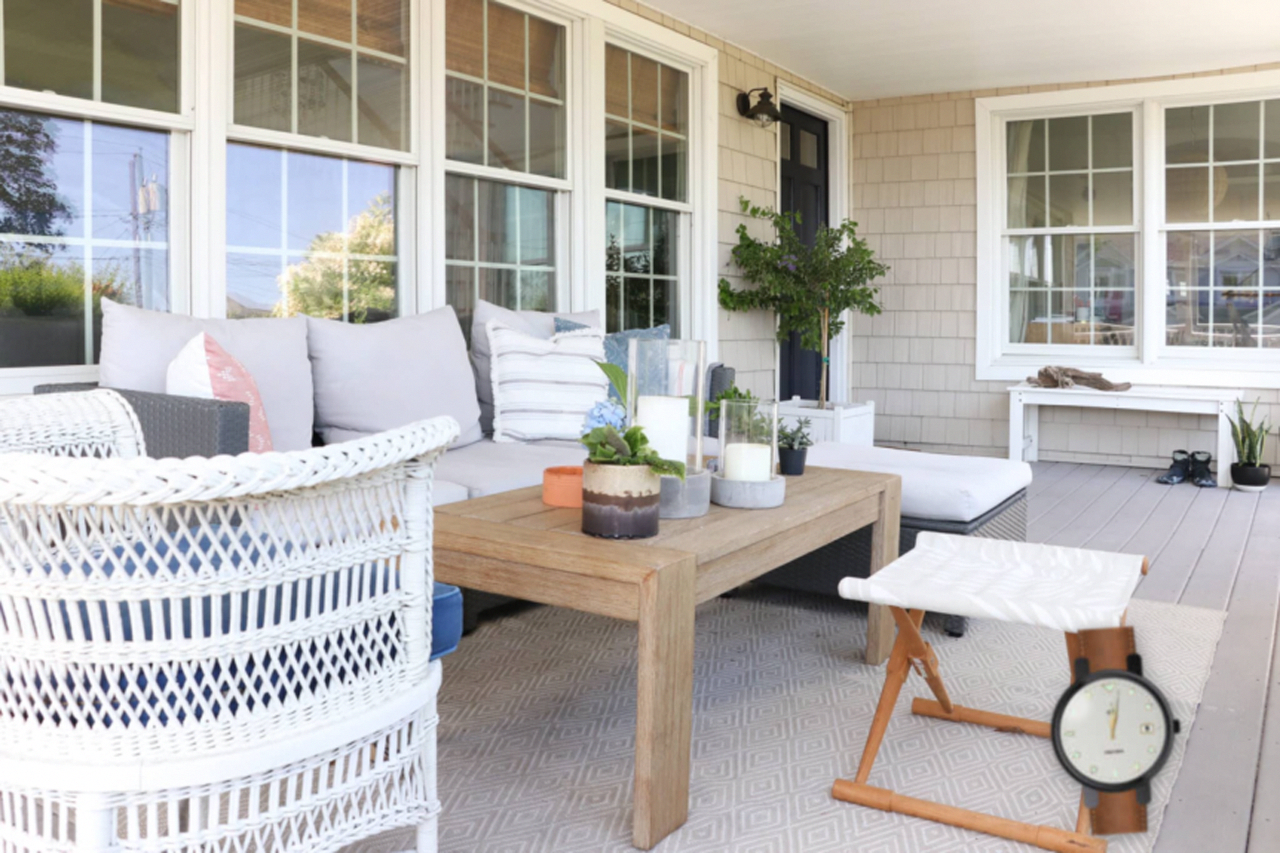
12:02
